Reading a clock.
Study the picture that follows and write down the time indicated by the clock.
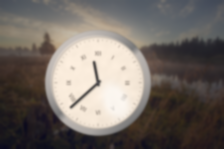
11:38
